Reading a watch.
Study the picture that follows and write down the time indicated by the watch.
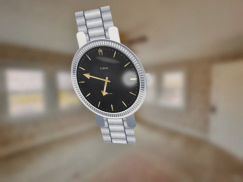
6:48
